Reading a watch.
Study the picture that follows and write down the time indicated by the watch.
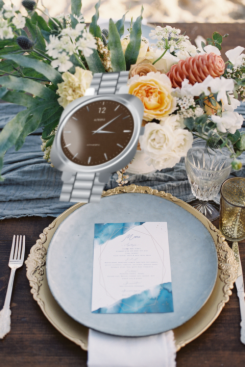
3:08
